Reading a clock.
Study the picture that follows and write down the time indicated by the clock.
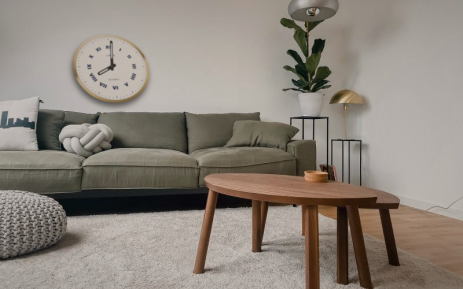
8:01
